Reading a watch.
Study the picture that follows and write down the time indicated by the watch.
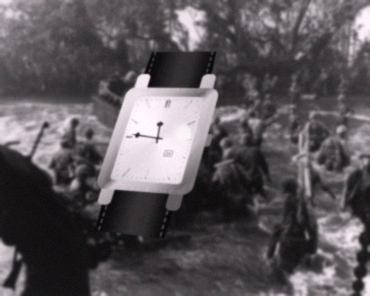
11:46
